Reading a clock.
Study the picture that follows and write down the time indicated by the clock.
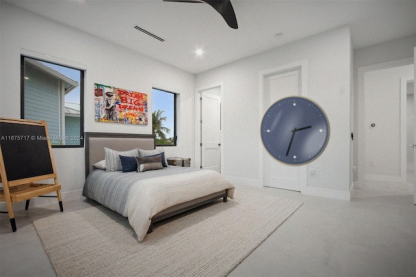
2:33
